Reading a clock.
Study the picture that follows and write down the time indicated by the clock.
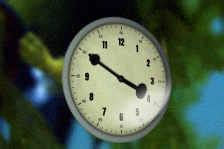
3:50
